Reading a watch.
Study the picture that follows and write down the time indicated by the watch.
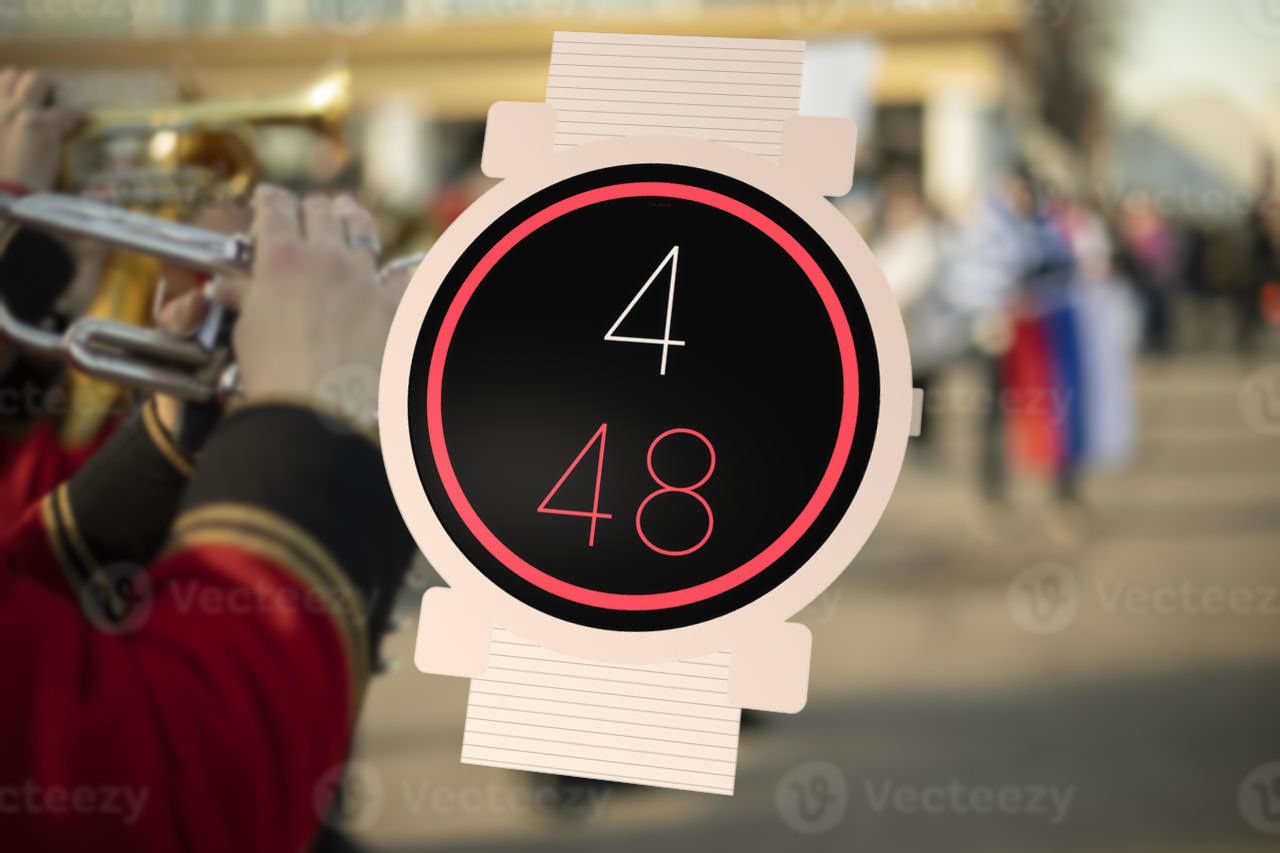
4:48
